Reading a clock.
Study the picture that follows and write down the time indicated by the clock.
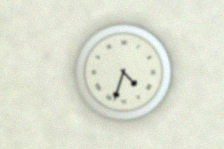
4:33
